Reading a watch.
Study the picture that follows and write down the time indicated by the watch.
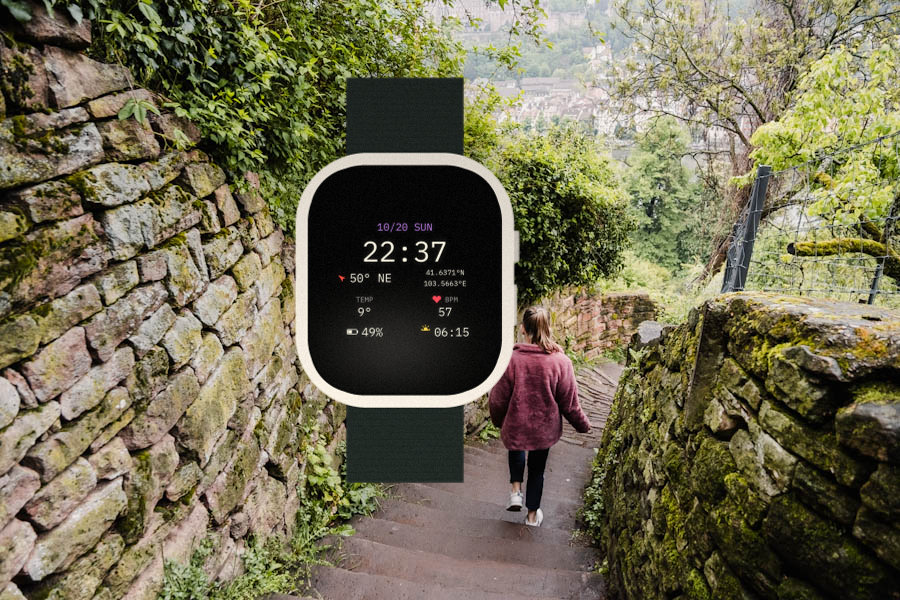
22:37
